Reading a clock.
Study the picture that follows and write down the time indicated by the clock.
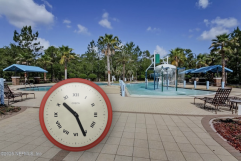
10:26
